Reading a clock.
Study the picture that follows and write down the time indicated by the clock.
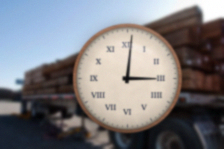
3:01
